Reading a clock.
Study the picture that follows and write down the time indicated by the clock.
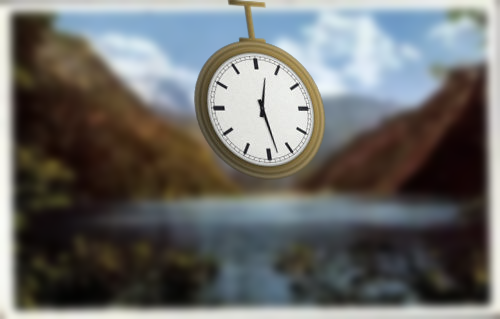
12:28
